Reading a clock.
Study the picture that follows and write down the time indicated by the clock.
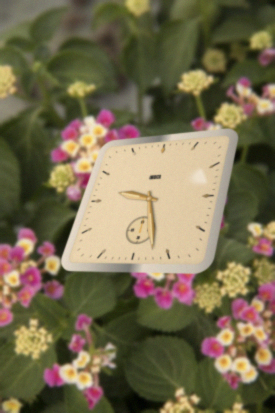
9:27
